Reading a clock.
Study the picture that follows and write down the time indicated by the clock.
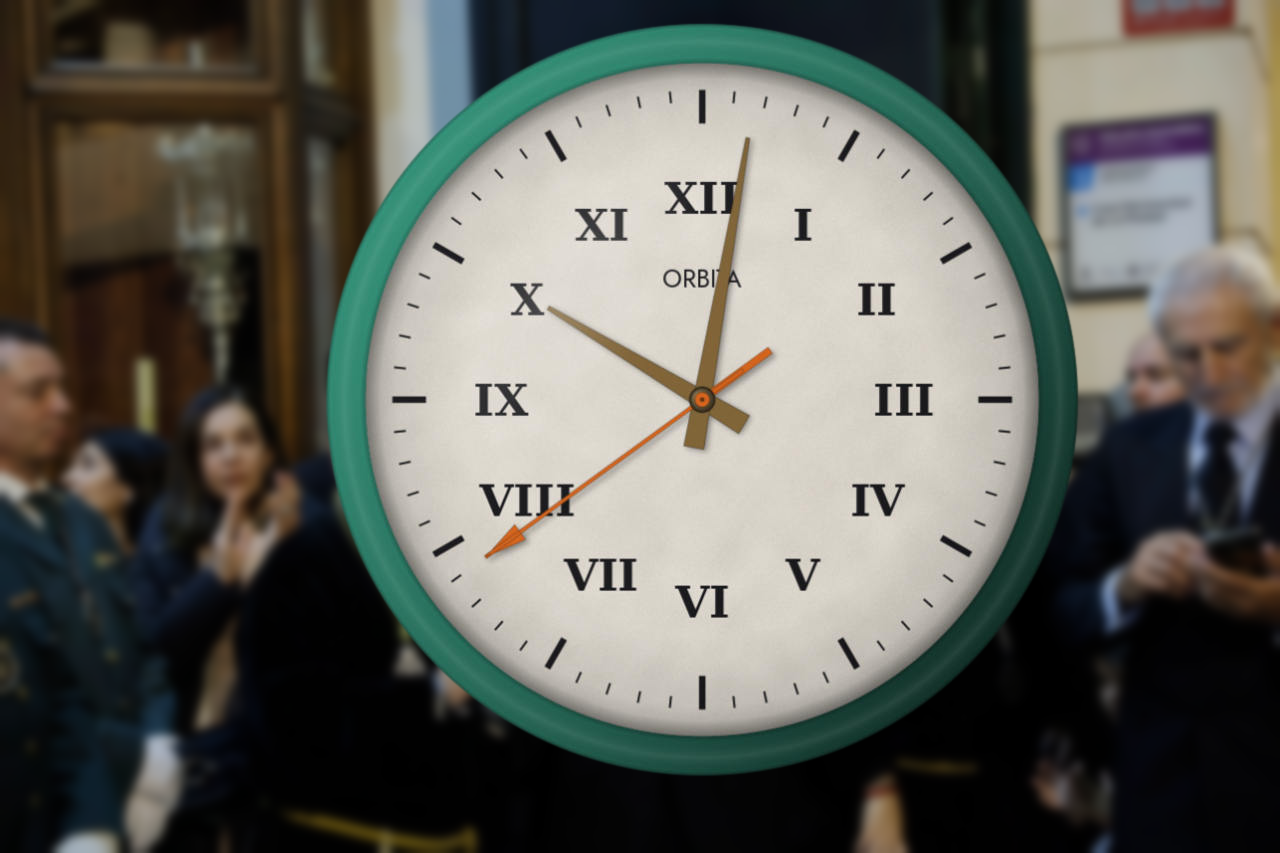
10:01:39
